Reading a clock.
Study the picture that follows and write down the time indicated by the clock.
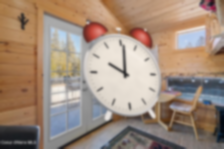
10:01
